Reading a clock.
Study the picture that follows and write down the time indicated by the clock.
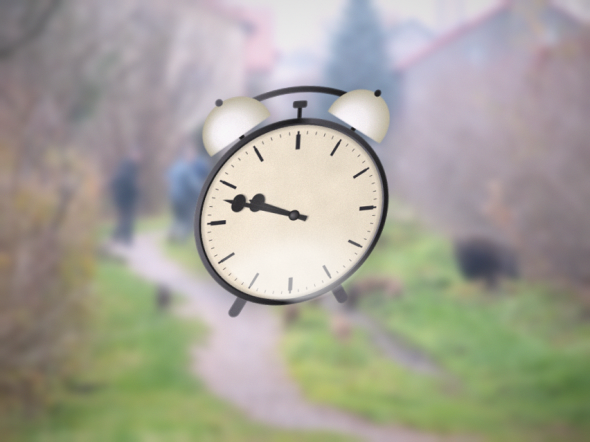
9:48
